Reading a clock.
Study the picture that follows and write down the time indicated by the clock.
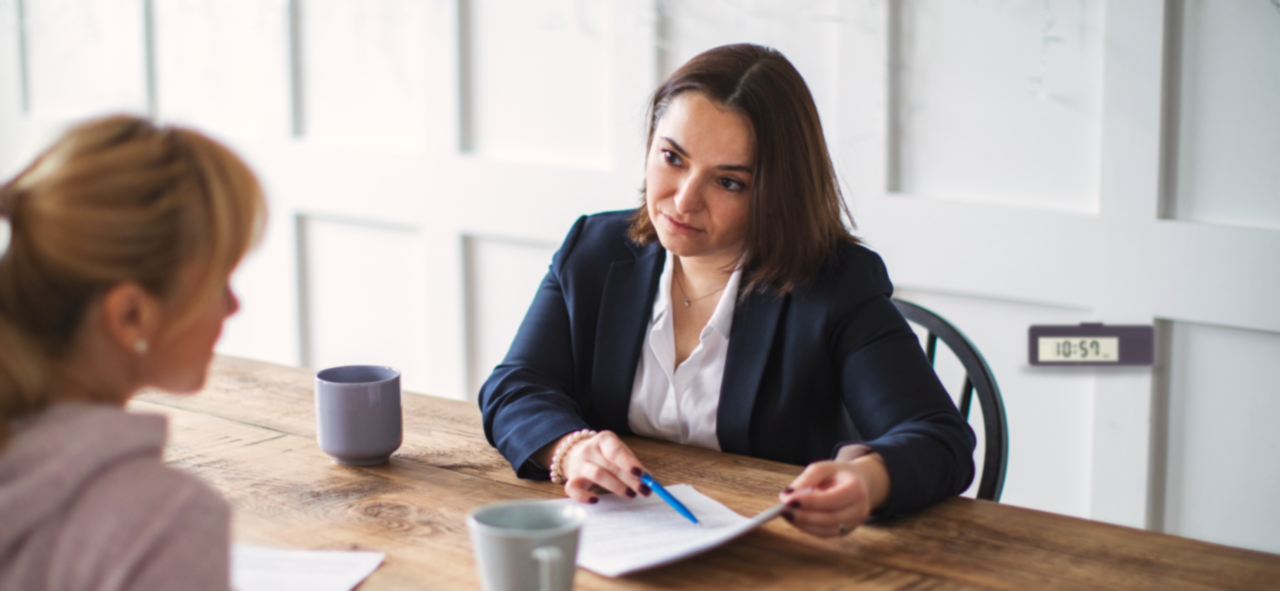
10:57
